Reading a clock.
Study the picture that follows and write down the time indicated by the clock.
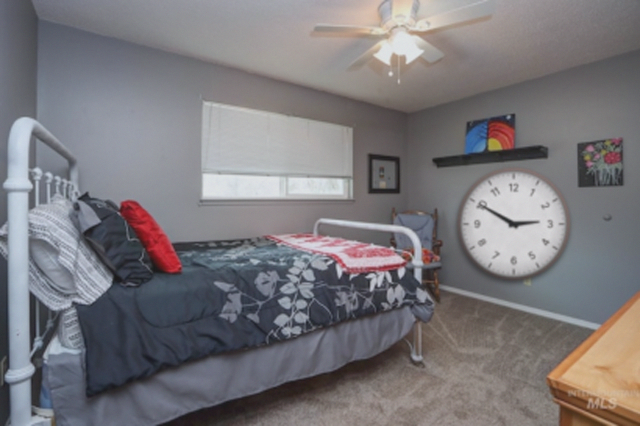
2:50
